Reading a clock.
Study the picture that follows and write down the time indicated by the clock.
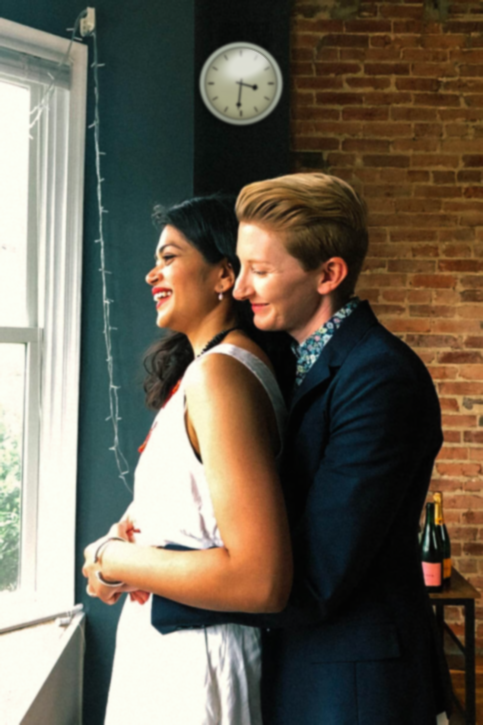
3:31
